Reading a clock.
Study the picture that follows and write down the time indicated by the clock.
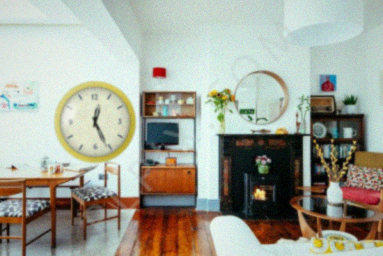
12:26
